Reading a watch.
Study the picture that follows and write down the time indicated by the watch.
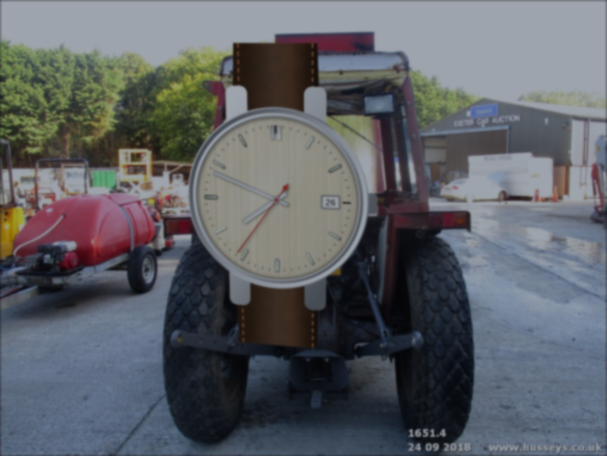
7:48:36
